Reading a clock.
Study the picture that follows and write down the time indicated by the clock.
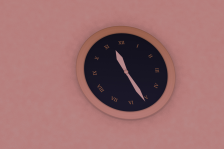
11:26
